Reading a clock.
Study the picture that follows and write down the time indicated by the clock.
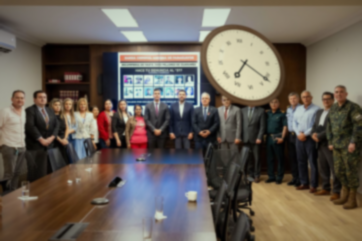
7:22
